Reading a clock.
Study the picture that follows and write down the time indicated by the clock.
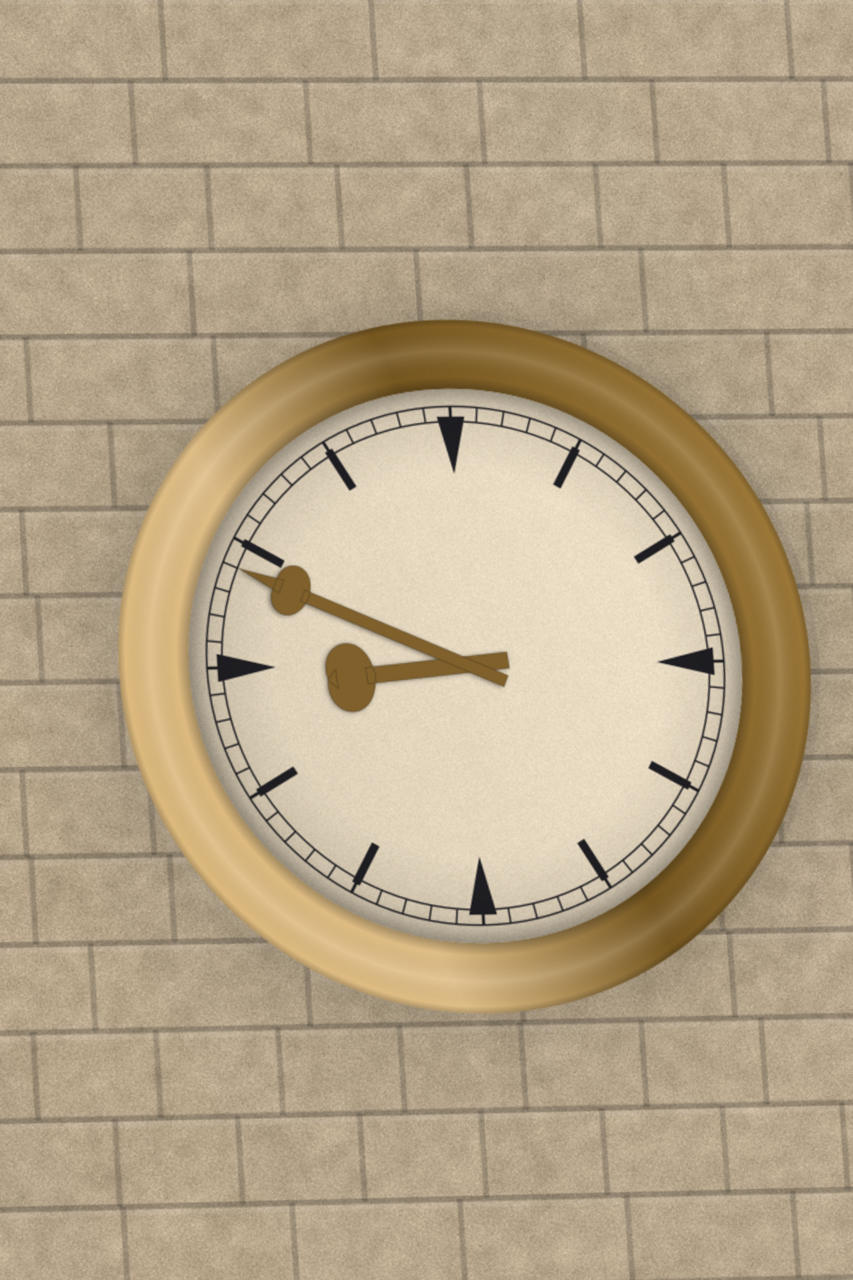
8:49
